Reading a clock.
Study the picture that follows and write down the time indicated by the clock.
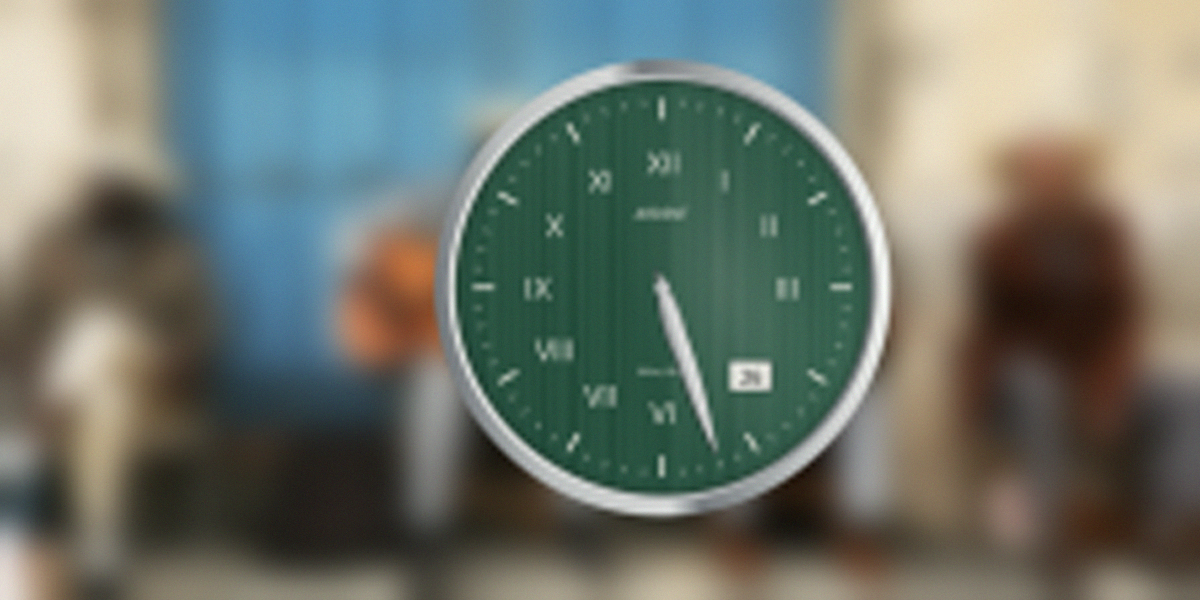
5:27
